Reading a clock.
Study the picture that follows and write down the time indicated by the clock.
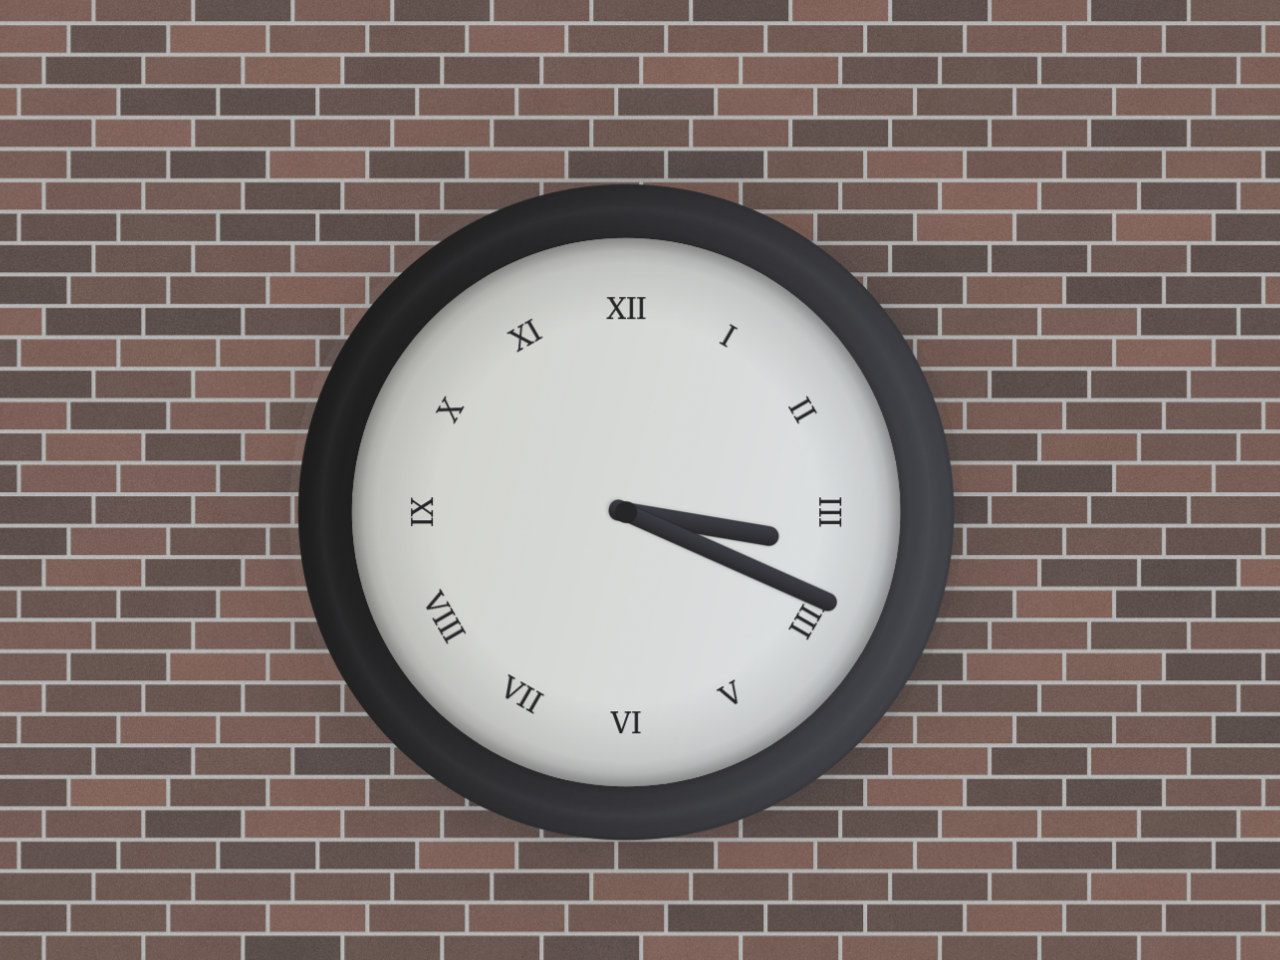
3:19
